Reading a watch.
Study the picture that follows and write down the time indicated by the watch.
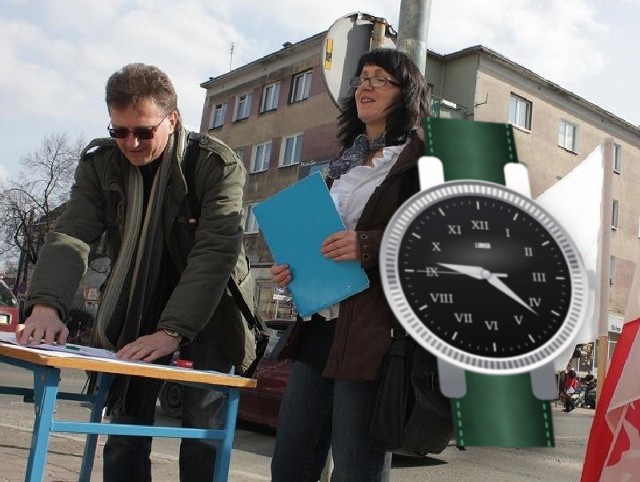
9:21:45
